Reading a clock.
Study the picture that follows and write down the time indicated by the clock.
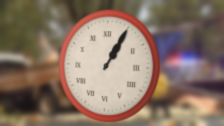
1:05
